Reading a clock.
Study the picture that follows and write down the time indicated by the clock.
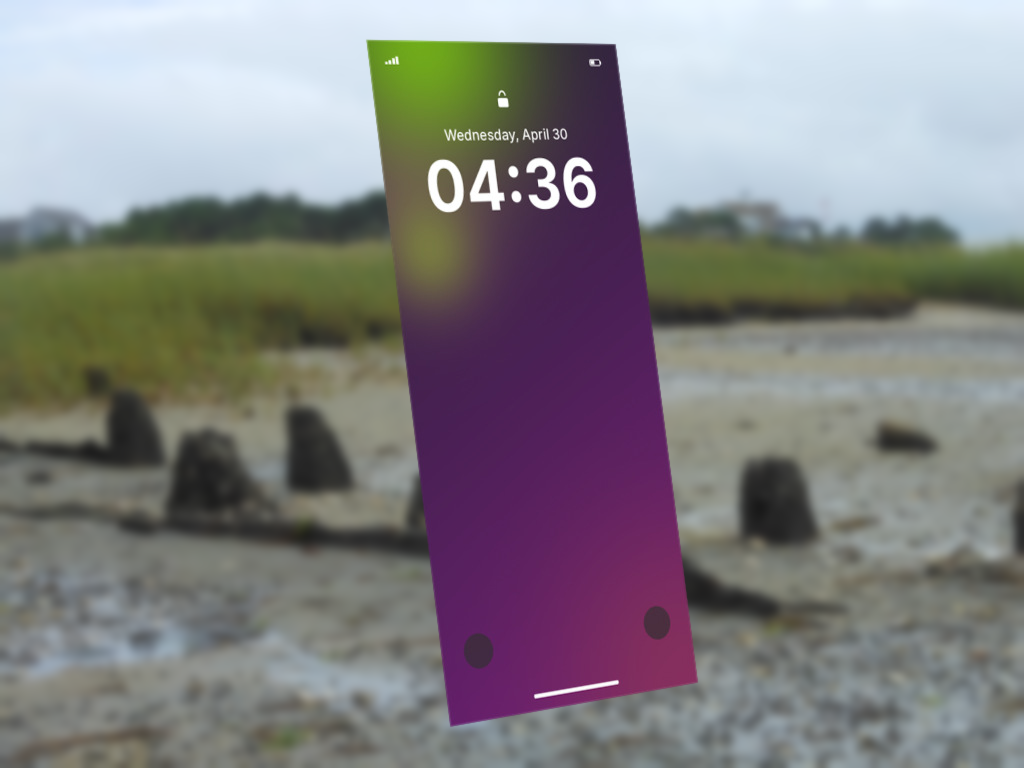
4:36
